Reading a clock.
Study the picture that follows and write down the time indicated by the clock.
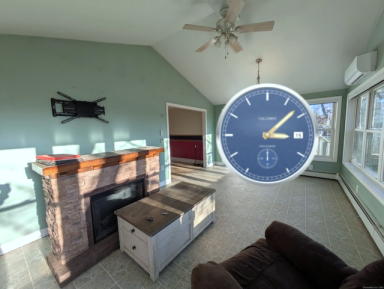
3:08
